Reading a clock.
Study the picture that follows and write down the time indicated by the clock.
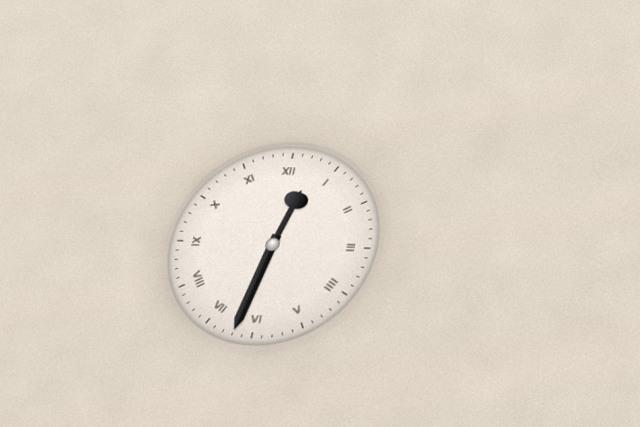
12:32
